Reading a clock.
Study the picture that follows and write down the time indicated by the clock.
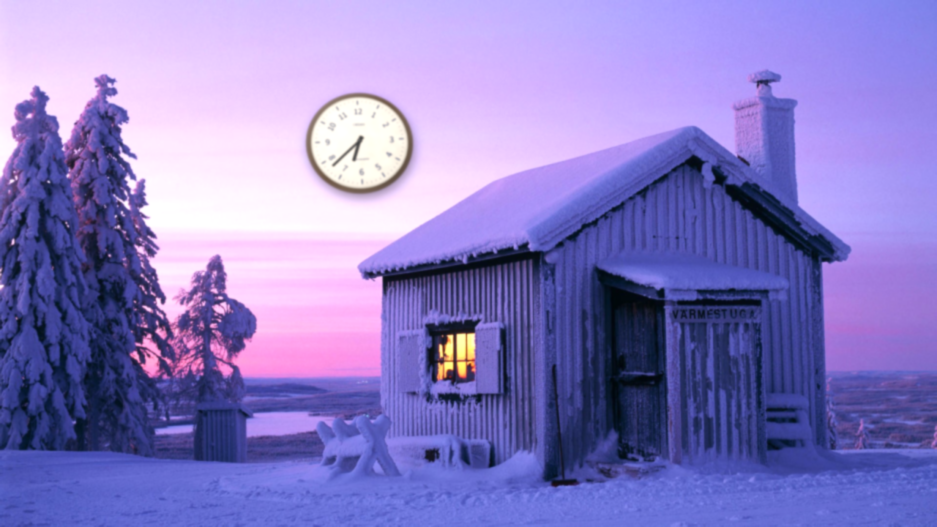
6:38
